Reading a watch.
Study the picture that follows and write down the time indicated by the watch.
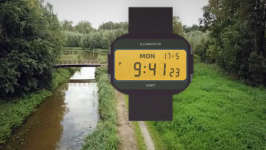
9:41:23
